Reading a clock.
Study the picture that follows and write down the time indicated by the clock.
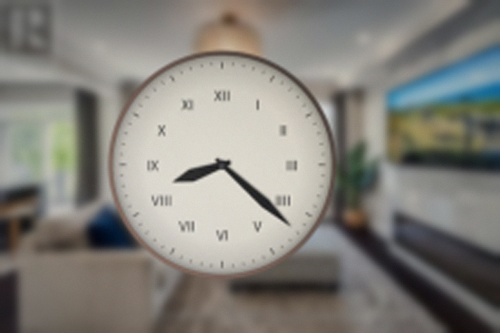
8:22
